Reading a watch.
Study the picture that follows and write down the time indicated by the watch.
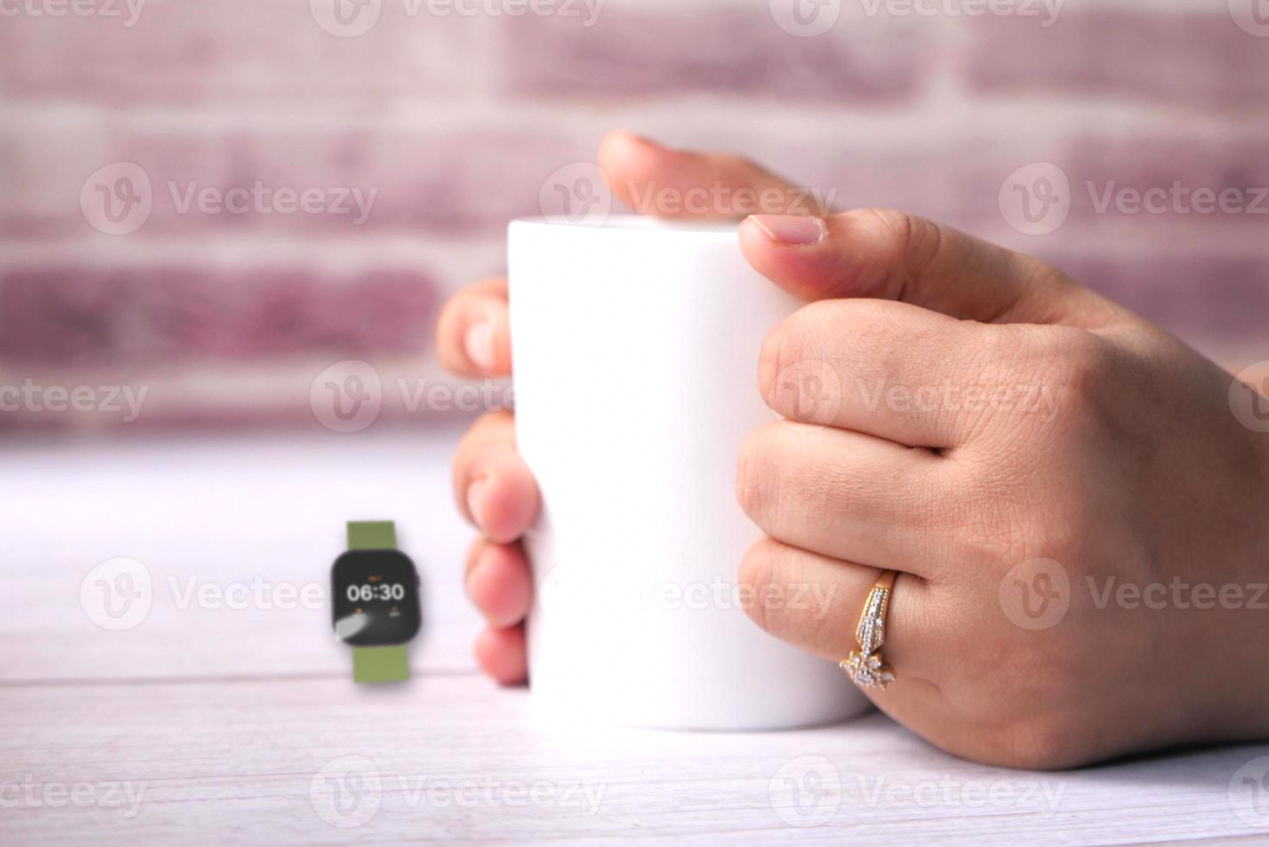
6:30
